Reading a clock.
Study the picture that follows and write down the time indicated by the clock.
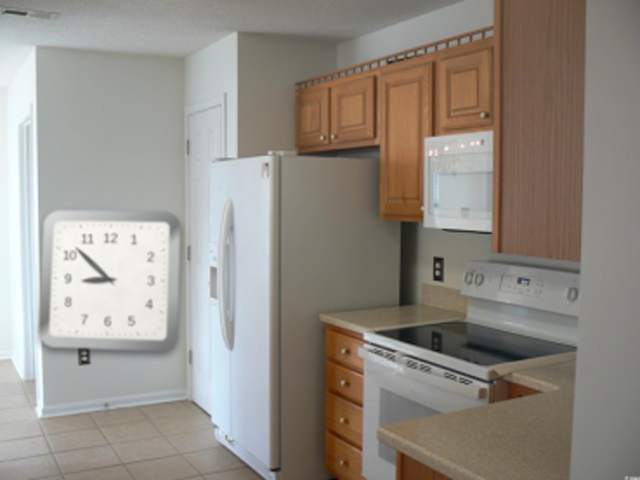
8:52
